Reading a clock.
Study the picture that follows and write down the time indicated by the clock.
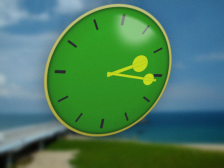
2:16
